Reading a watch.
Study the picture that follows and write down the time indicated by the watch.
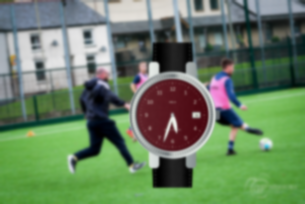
5:33
